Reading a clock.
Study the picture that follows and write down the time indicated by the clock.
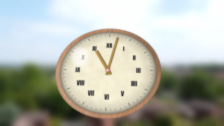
11:02
